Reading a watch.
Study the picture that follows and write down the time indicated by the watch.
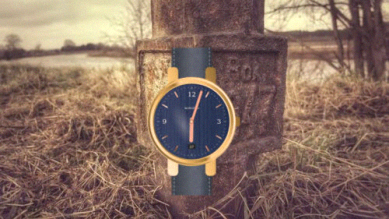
6:03
